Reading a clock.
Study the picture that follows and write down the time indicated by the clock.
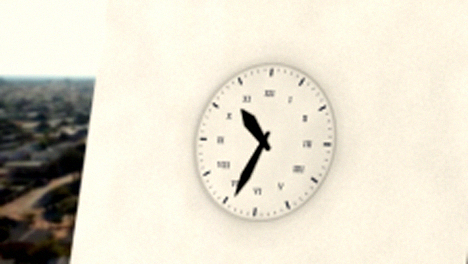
10:34
